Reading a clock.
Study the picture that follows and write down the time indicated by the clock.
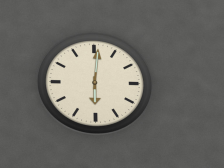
6:01
